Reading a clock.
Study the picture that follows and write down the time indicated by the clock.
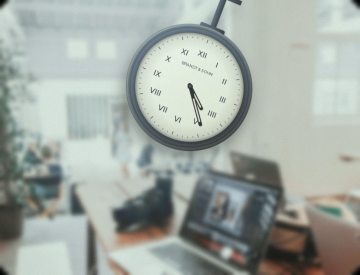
4:24
